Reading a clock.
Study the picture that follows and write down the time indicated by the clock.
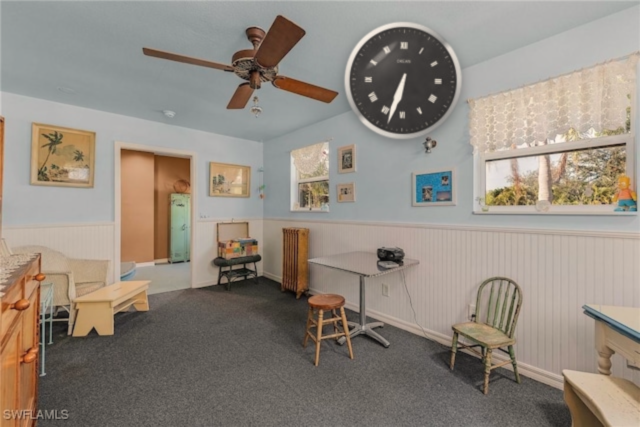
6:33
